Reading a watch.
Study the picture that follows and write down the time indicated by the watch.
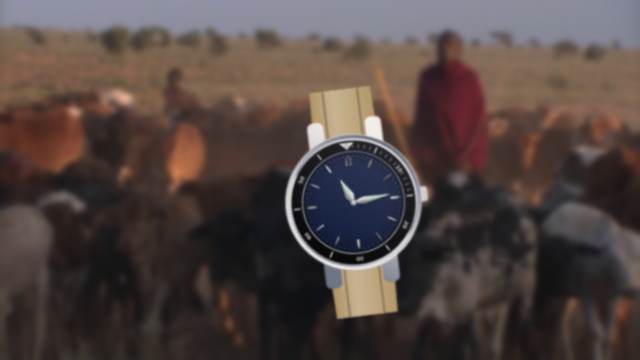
11:14
